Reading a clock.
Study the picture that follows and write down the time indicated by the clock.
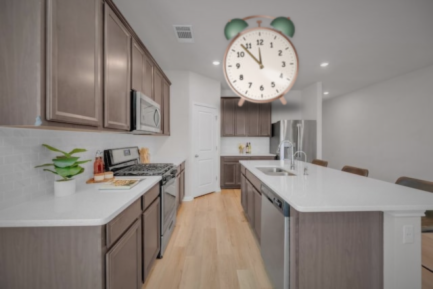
11:53
